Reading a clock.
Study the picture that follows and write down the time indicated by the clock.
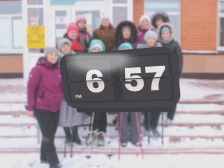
6:57
